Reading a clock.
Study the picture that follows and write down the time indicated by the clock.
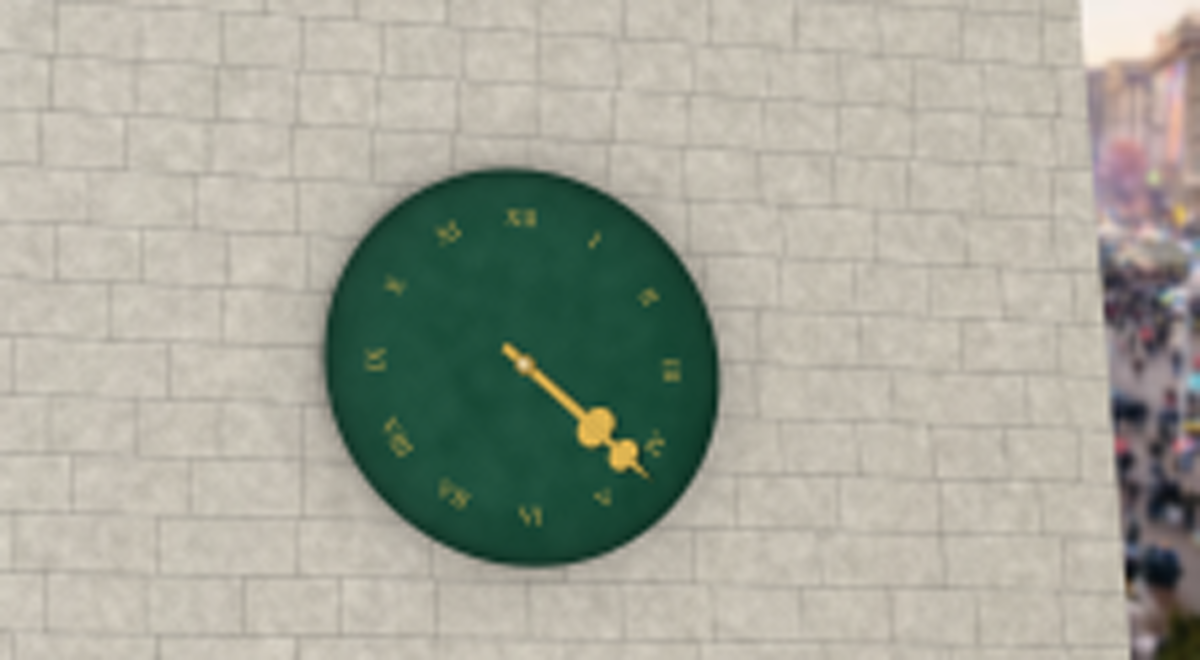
4:22
